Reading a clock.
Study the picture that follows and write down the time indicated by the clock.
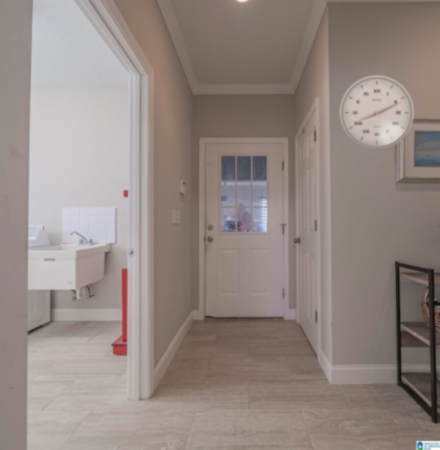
8:11
